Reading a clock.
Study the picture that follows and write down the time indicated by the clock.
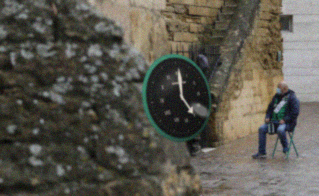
5:01
